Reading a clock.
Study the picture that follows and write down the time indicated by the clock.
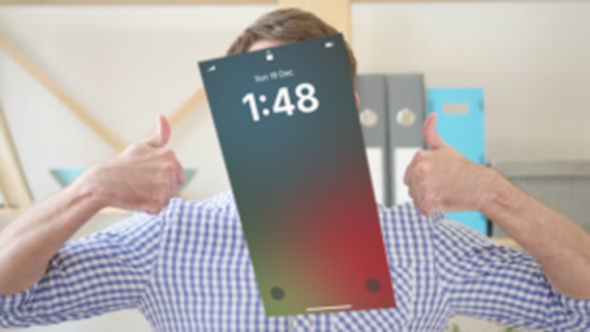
1:48
